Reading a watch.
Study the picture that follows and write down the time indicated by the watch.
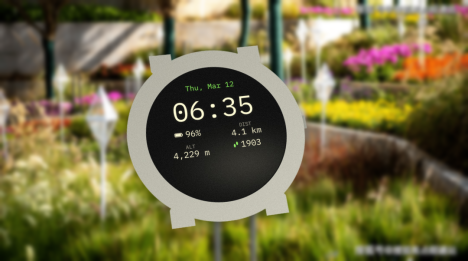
6:35
